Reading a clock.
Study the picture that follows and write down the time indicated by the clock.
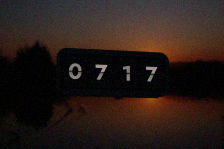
7:17
